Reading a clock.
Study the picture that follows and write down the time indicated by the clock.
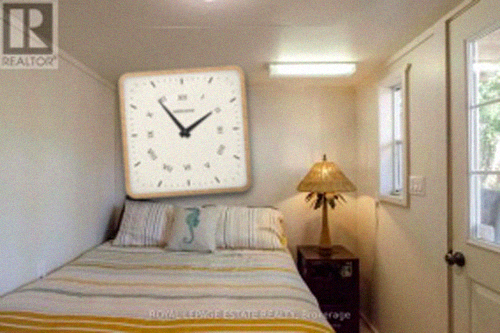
1:54
